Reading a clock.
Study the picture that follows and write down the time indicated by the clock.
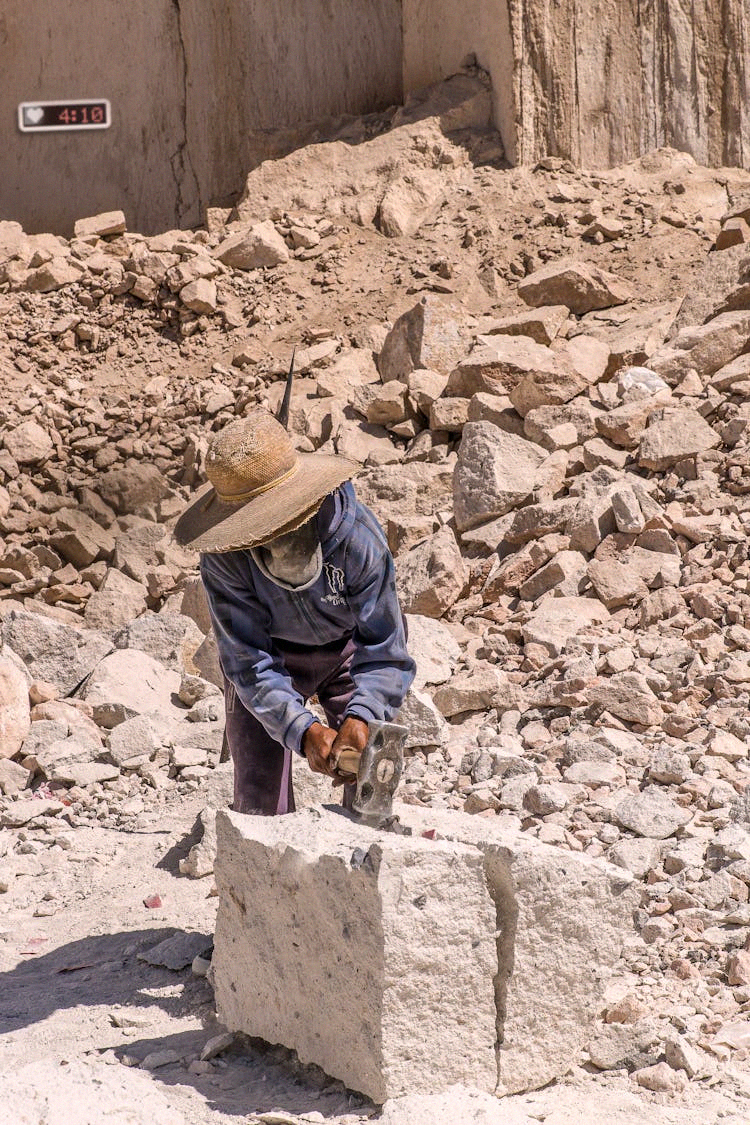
4:10
